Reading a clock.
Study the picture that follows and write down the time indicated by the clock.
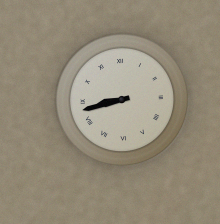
8:43
